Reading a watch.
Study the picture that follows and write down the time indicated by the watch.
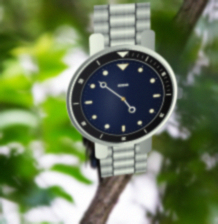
4:52
